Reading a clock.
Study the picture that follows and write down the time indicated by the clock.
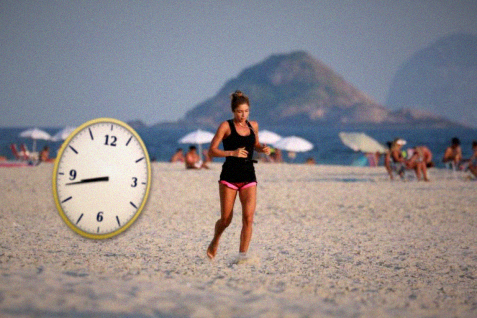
8:43
